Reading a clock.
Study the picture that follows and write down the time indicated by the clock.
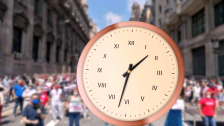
1:32
